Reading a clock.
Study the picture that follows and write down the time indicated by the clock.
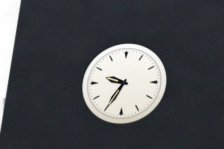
9:35
